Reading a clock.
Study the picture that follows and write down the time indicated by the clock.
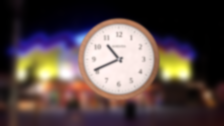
10:41
